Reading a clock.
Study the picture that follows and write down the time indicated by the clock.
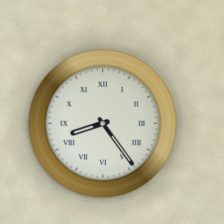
8:24
